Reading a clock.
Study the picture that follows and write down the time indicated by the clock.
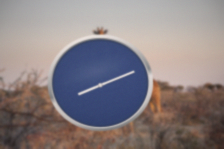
8:11
